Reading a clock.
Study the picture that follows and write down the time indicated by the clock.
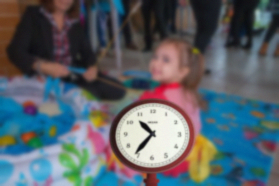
10:36
